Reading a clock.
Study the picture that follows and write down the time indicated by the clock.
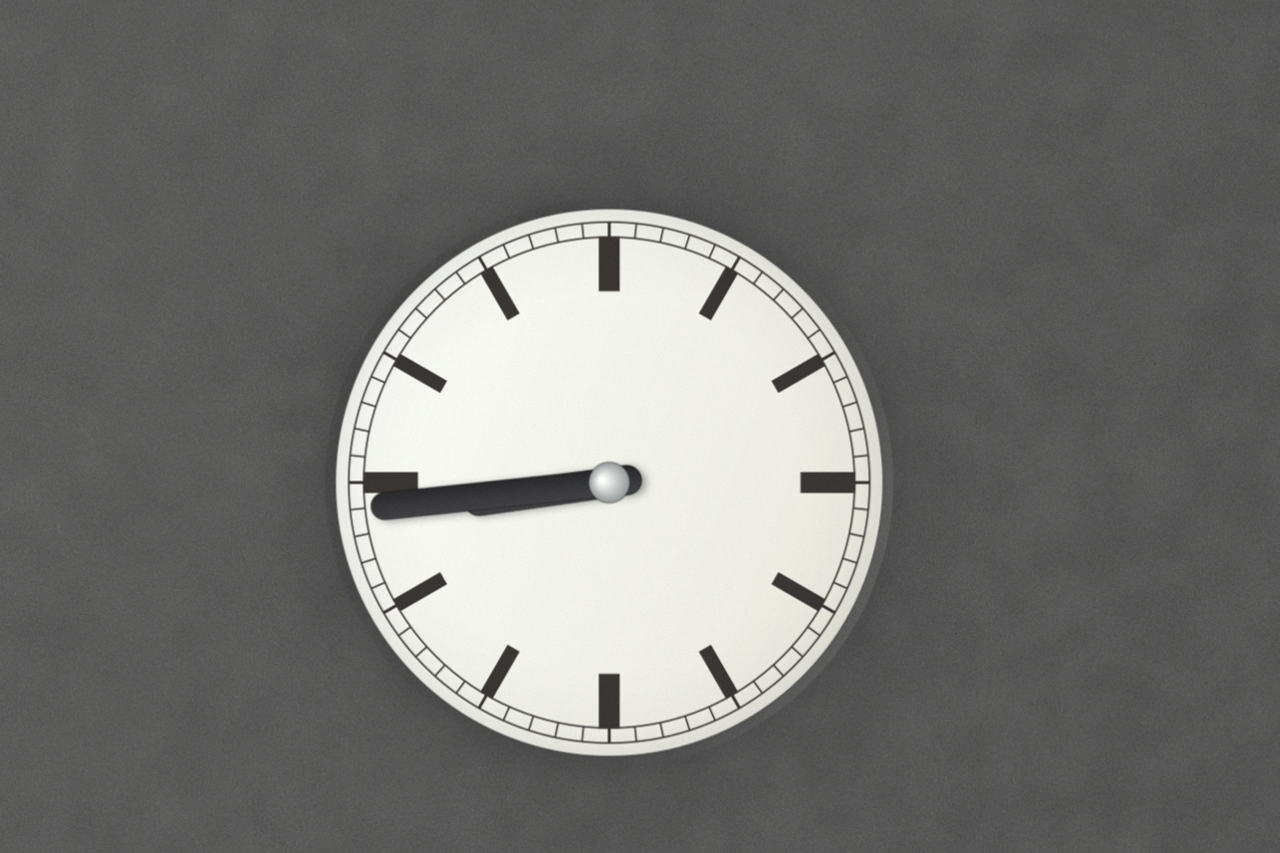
8:44
